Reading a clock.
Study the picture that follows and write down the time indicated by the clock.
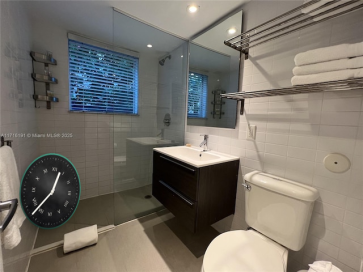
12:37
